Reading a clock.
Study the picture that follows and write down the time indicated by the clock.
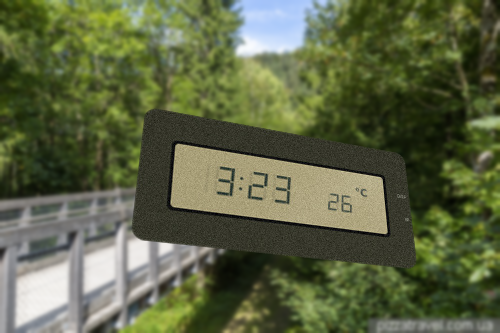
3:23
